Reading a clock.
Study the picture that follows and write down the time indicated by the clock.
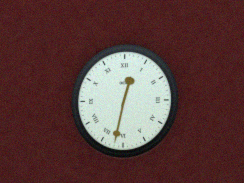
12:32
